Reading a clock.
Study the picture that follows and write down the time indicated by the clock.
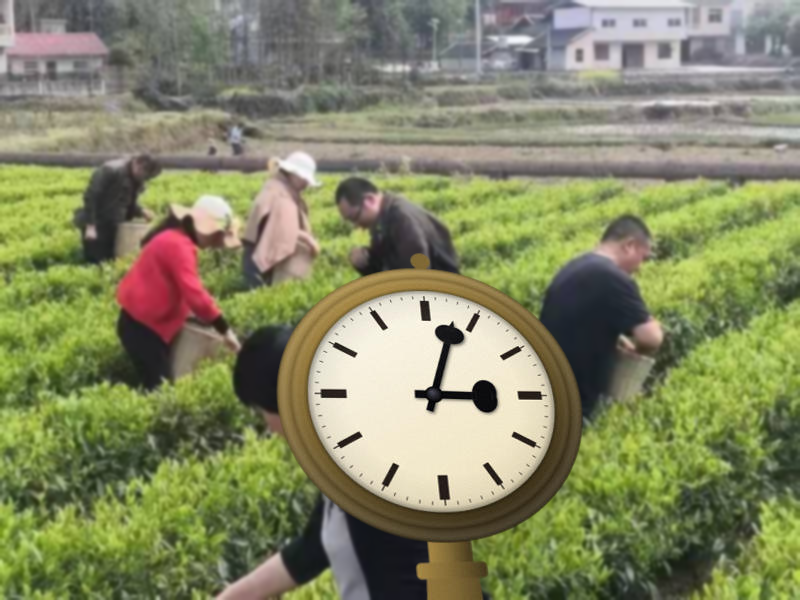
3:03
